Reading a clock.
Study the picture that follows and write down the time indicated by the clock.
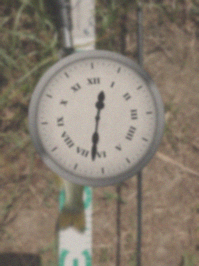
12:32
